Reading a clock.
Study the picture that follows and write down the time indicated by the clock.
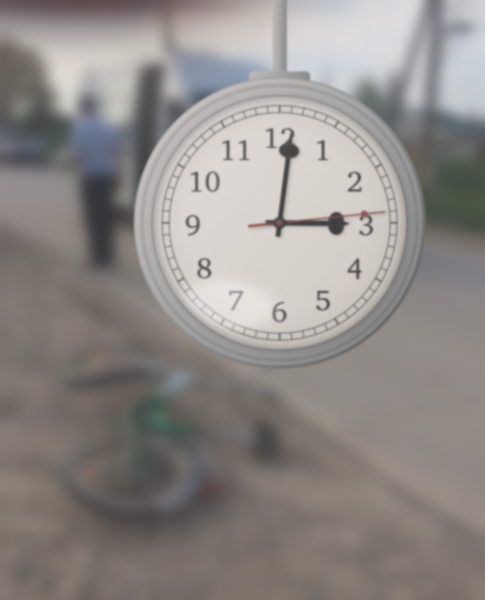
3:01:14
